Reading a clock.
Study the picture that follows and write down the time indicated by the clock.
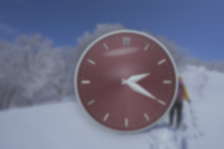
2:20
